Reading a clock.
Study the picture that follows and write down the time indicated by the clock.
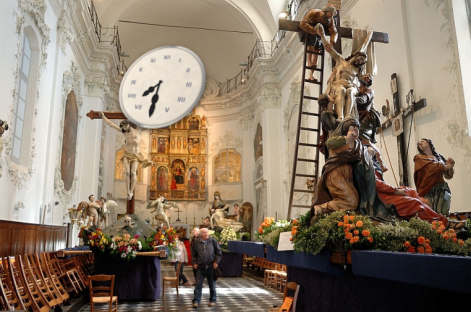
7:30
